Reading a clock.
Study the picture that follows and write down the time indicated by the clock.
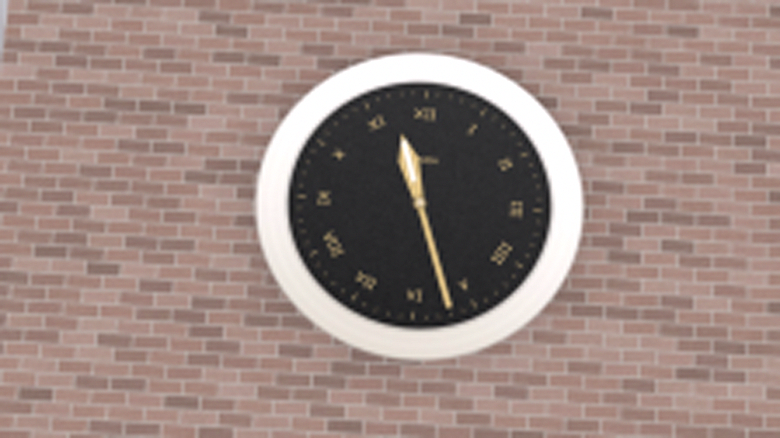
11:27
